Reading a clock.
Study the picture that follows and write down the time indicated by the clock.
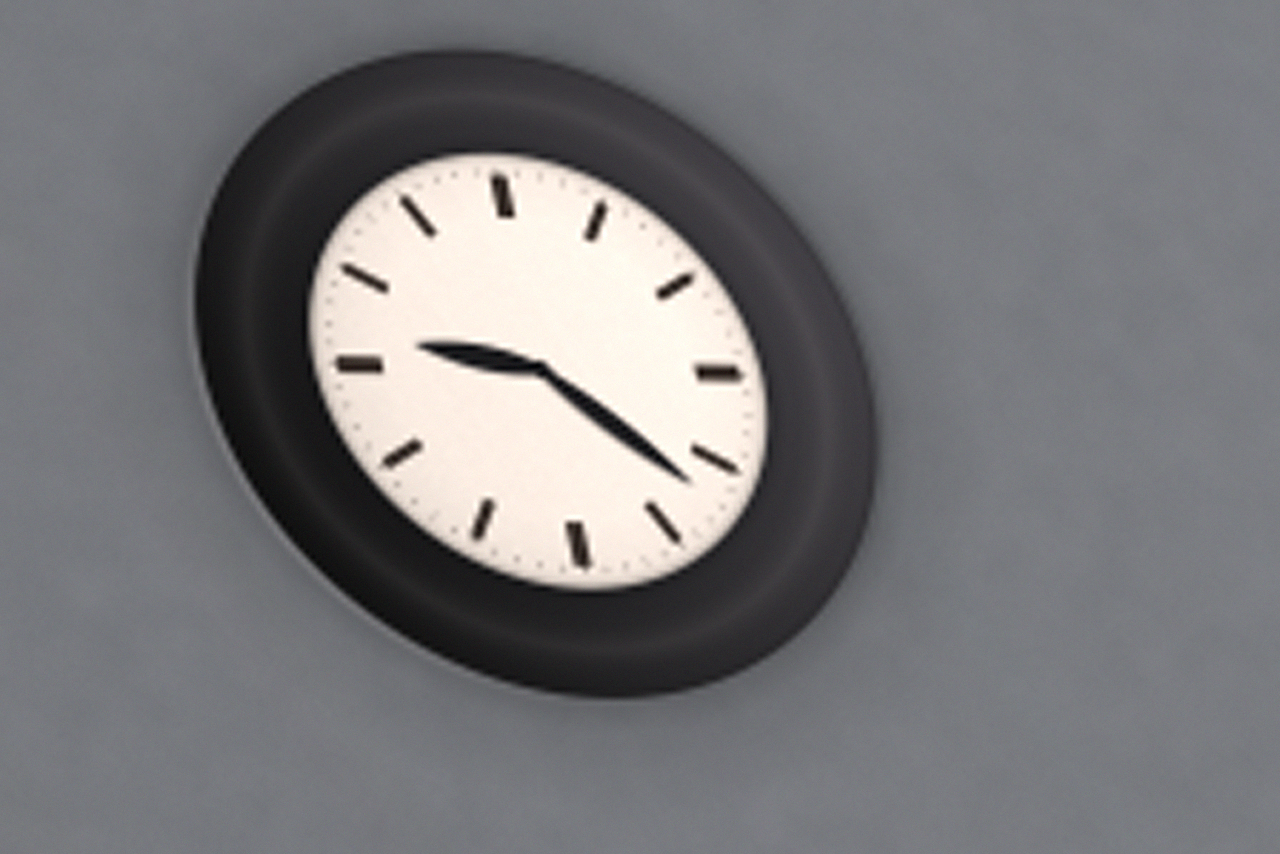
9:22
